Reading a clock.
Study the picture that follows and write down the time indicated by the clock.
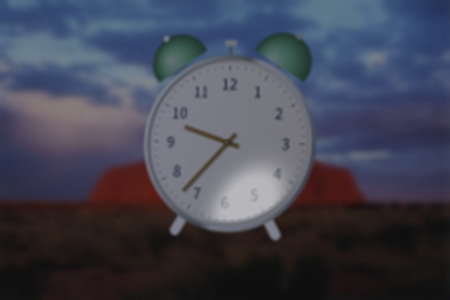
9:37
